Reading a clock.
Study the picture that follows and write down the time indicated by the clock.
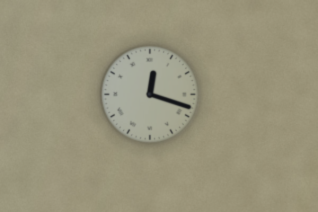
12:18
